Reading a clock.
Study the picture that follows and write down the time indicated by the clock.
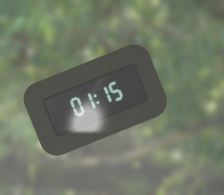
1:15
